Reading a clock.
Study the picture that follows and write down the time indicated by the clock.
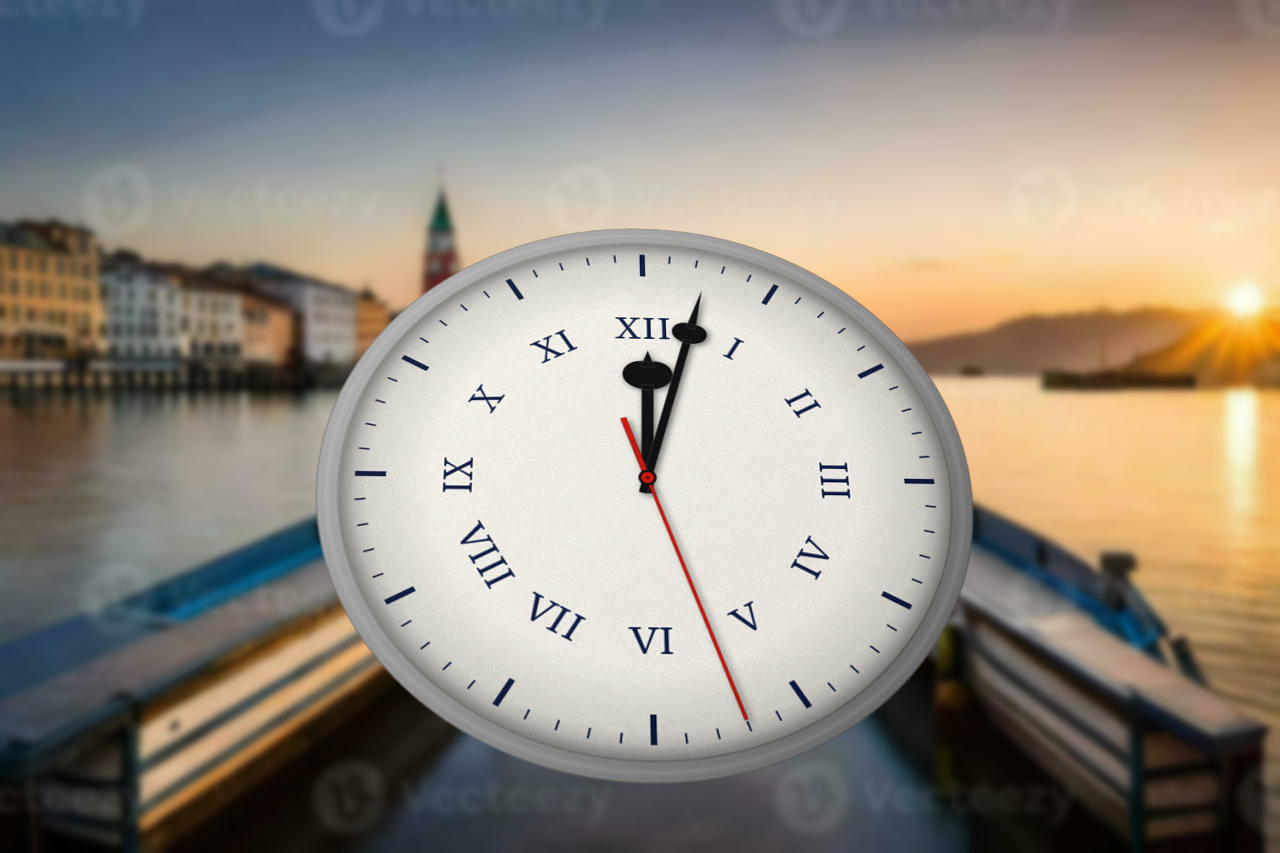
12:02:27
